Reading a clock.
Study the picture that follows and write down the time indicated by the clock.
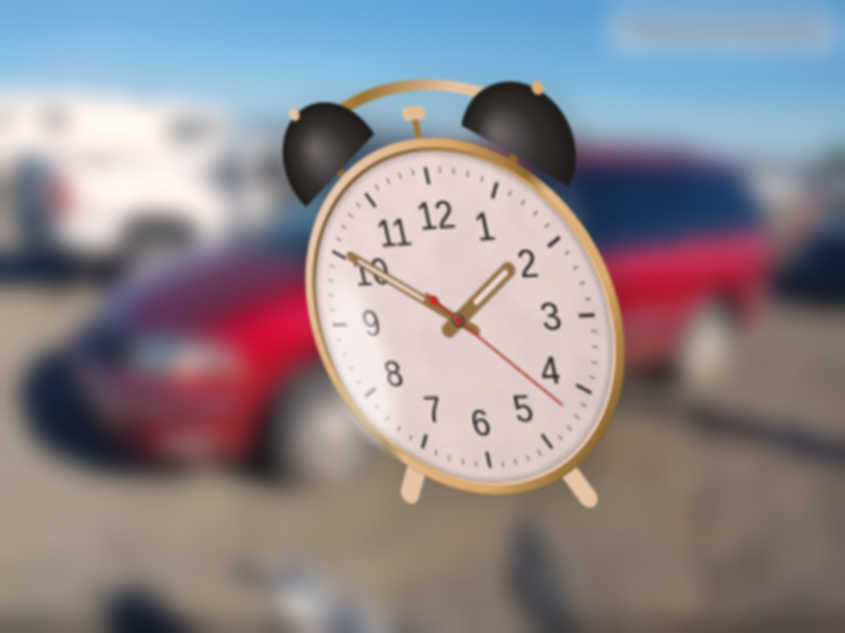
1:50:22
